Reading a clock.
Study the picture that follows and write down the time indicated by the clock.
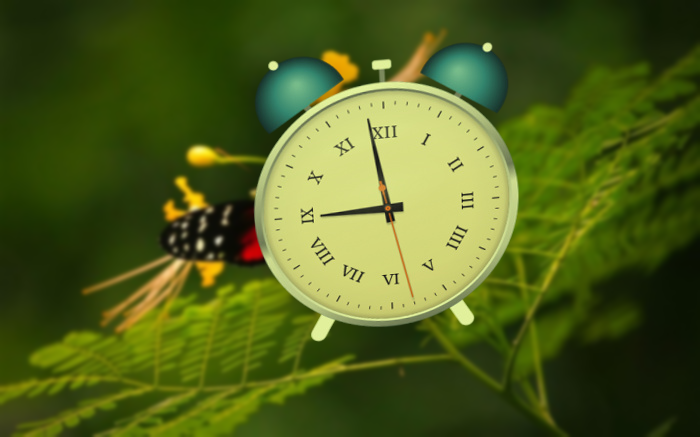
8:58:28
